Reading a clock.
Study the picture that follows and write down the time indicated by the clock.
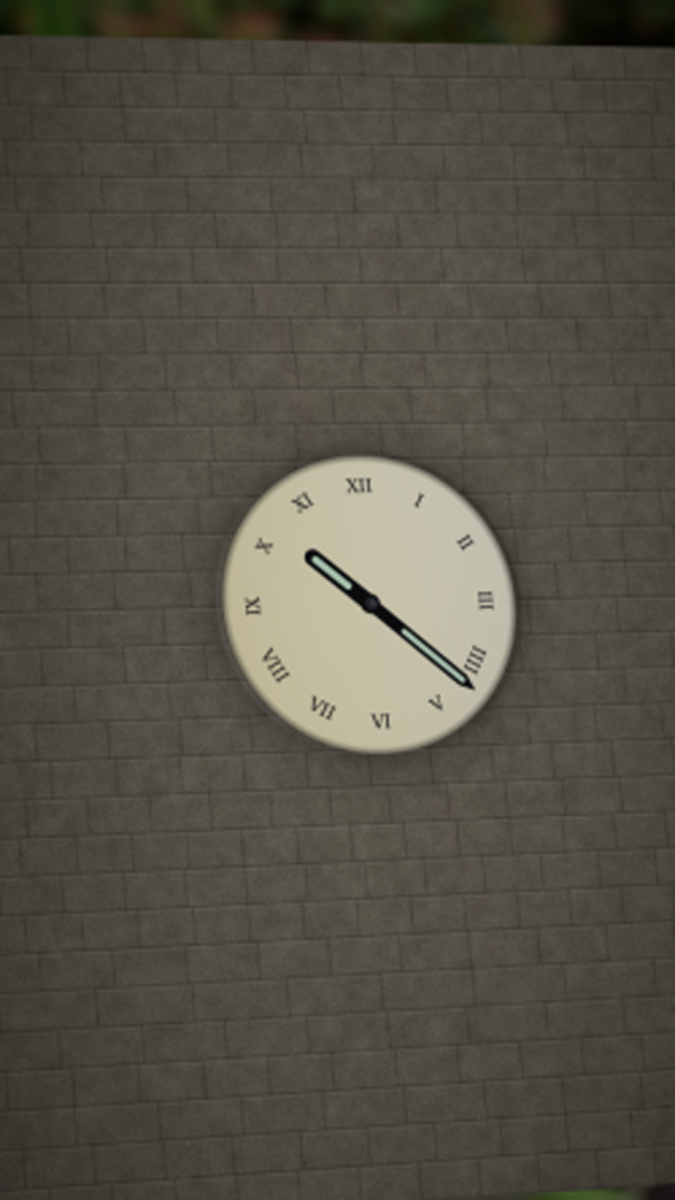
10:22
